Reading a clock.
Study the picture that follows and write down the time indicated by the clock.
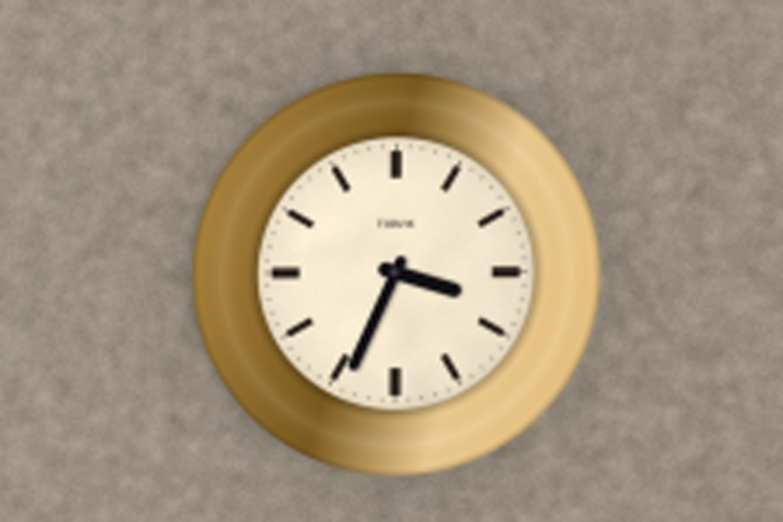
3:34
